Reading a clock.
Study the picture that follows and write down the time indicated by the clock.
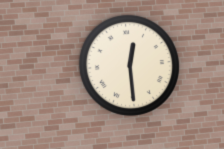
12:30
